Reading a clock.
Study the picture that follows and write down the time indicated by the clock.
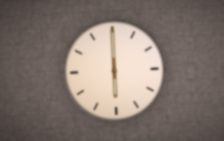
6:00
